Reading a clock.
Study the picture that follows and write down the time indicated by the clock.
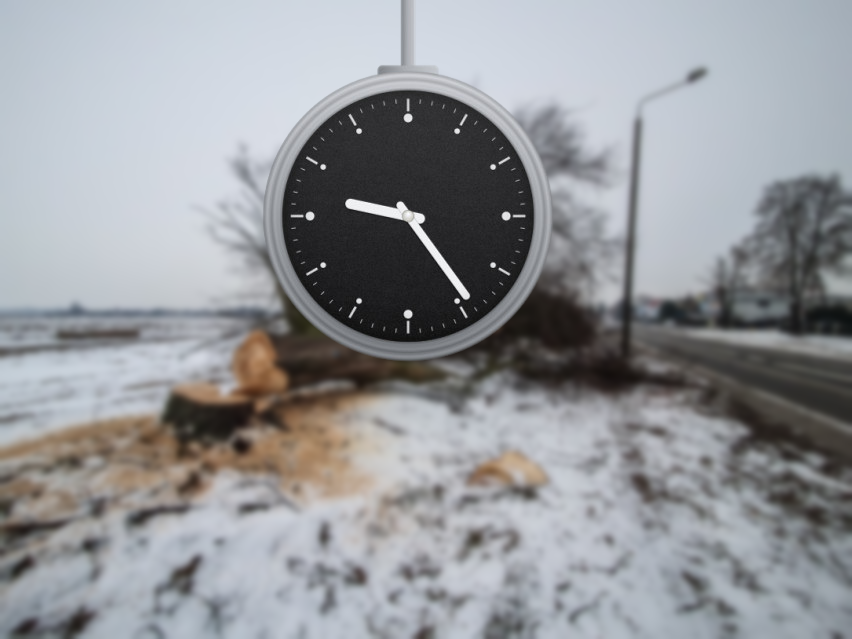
9:24
